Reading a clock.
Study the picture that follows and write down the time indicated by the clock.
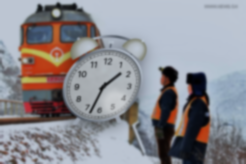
1:33
